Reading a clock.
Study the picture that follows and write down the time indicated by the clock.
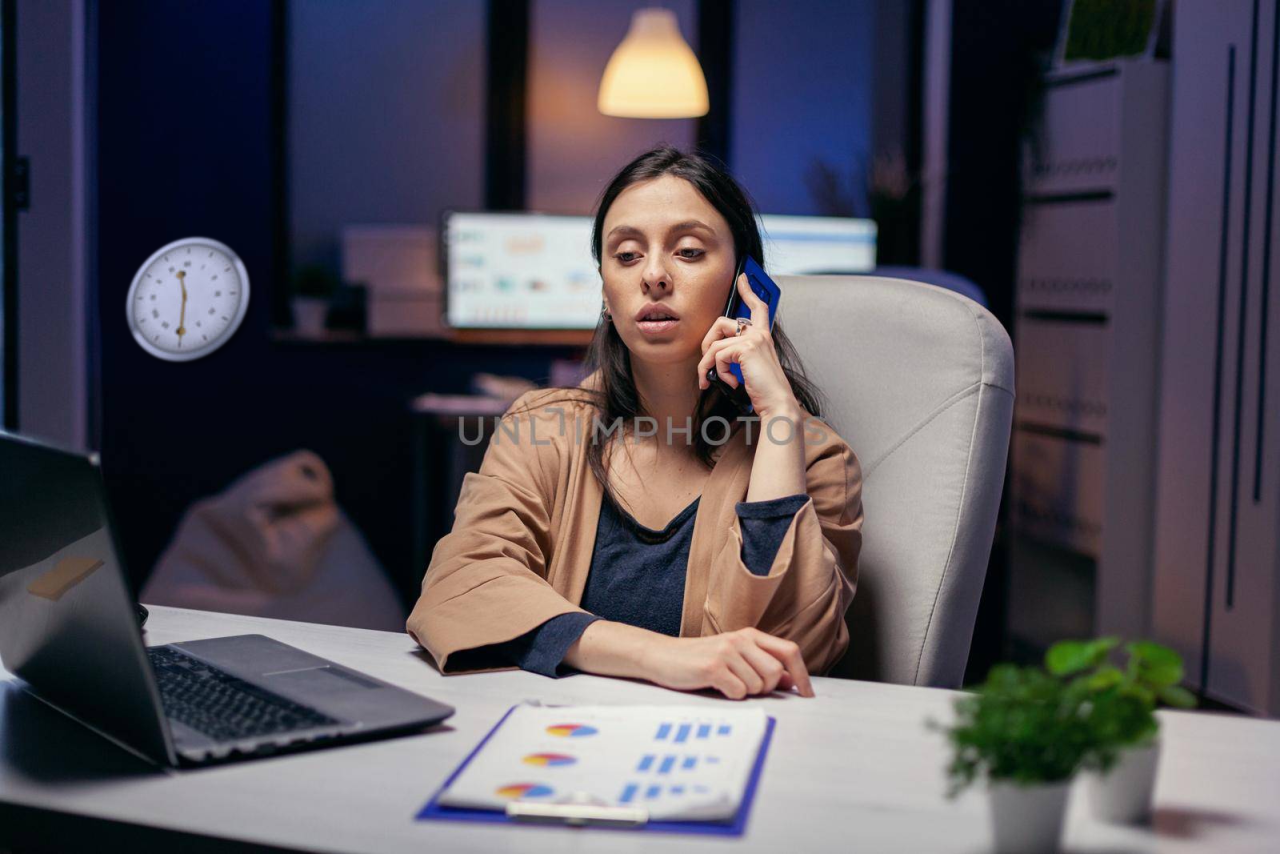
11:30
